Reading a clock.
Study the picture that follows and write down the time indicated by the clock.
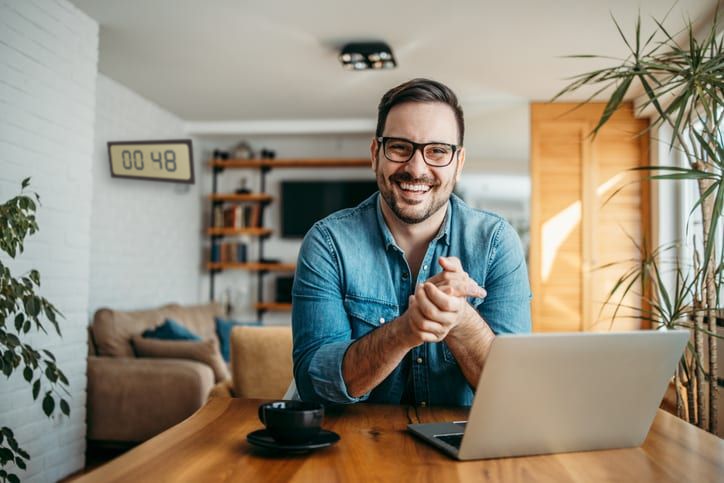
0:48
